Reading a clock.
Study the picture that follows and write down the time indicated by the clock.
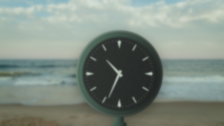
10:34
